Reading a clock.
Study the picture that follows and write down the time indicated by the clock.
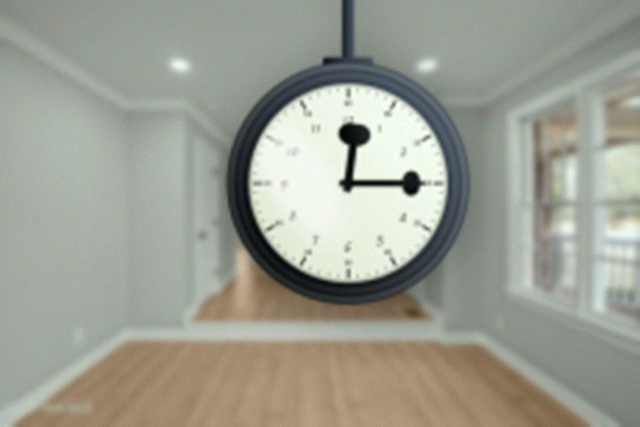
12:15
